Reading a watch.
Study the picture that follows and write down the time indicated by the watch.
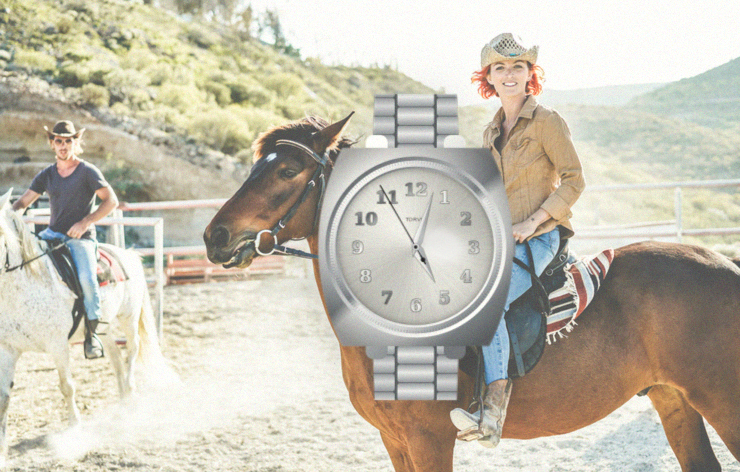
5:02:55
